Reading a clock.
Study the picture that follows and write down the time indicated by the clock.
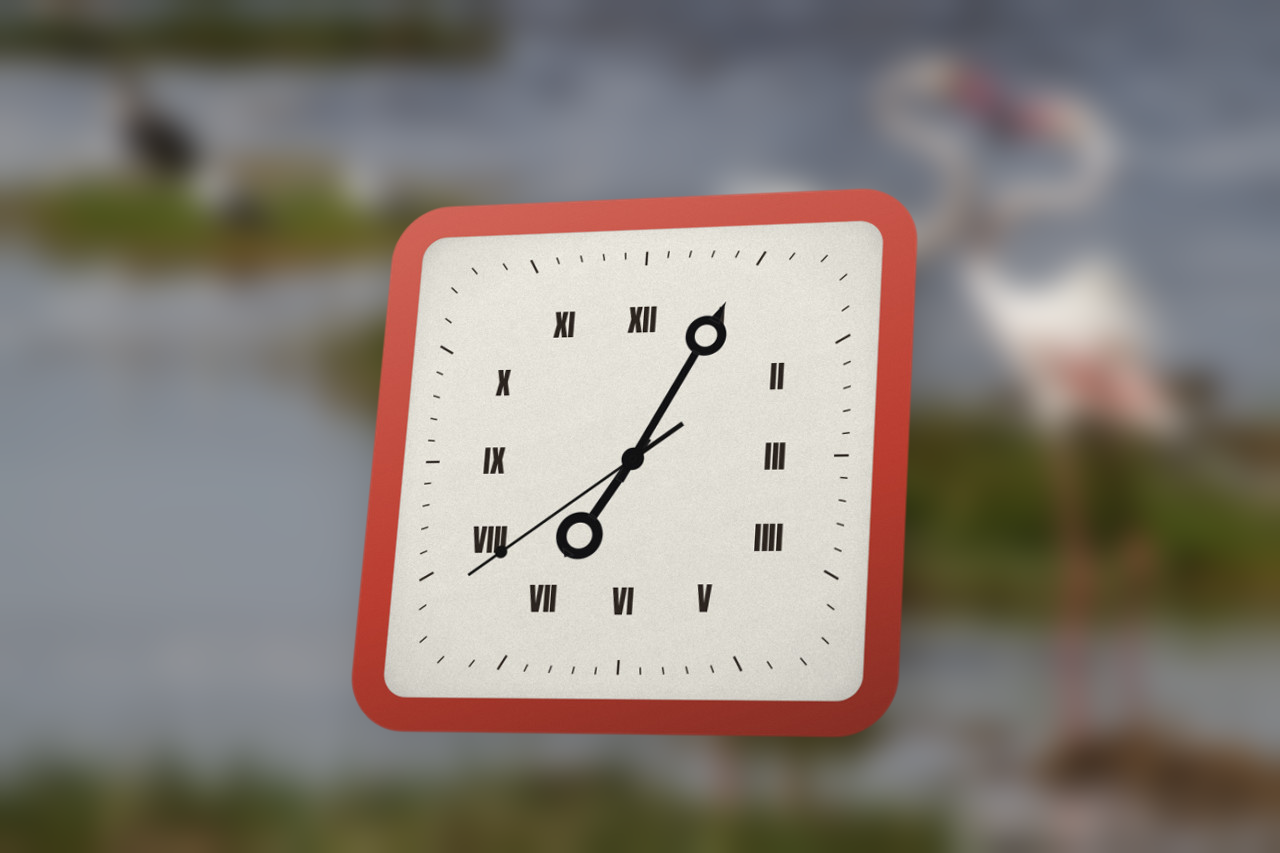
7:04:39
